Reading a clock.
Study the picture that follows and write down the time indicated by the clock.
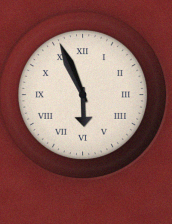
5:56
